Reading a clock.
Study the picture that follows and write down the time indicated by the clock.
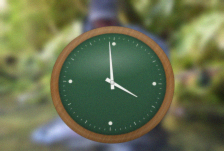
3:59
